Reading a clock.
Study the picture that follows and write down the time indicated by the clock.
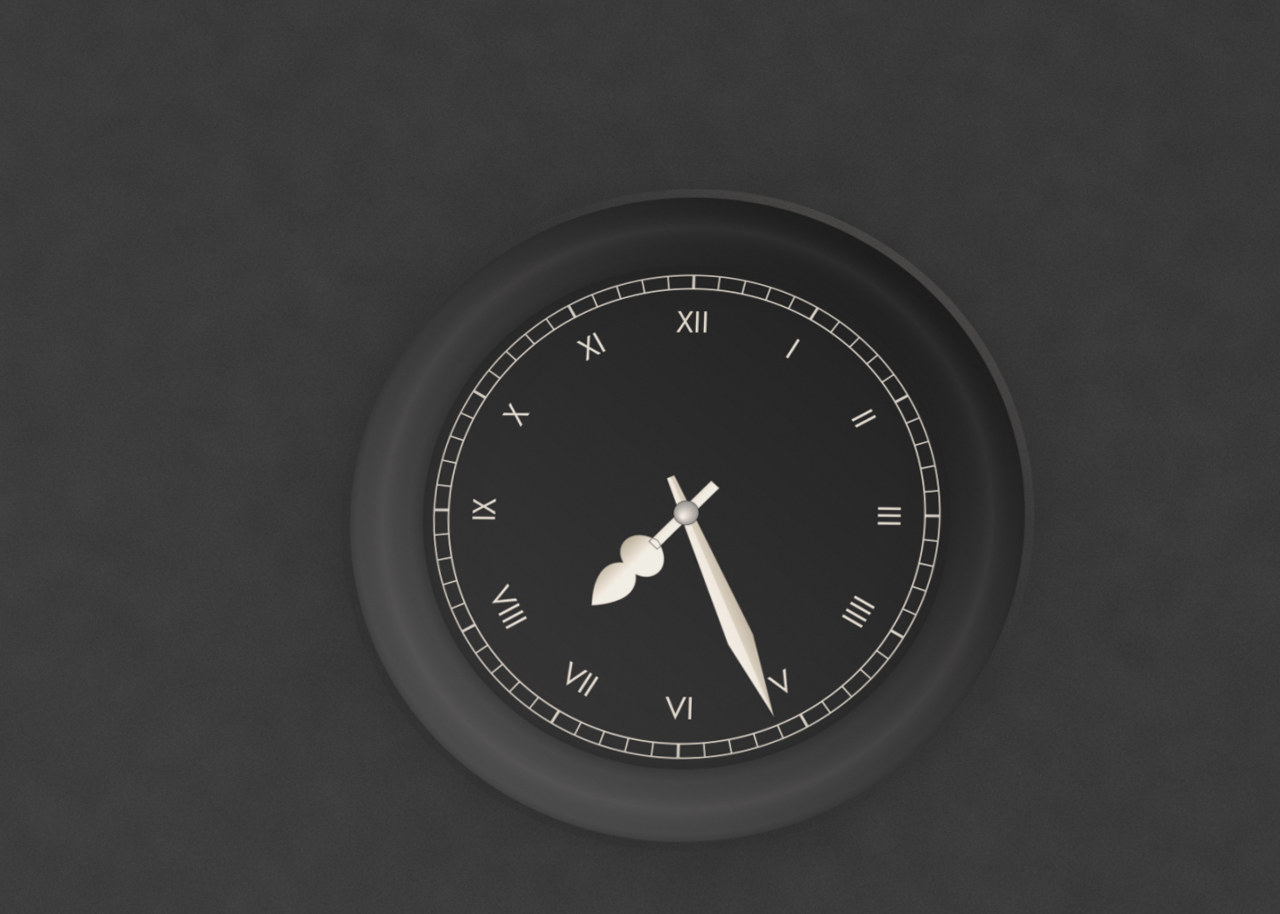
7:26
